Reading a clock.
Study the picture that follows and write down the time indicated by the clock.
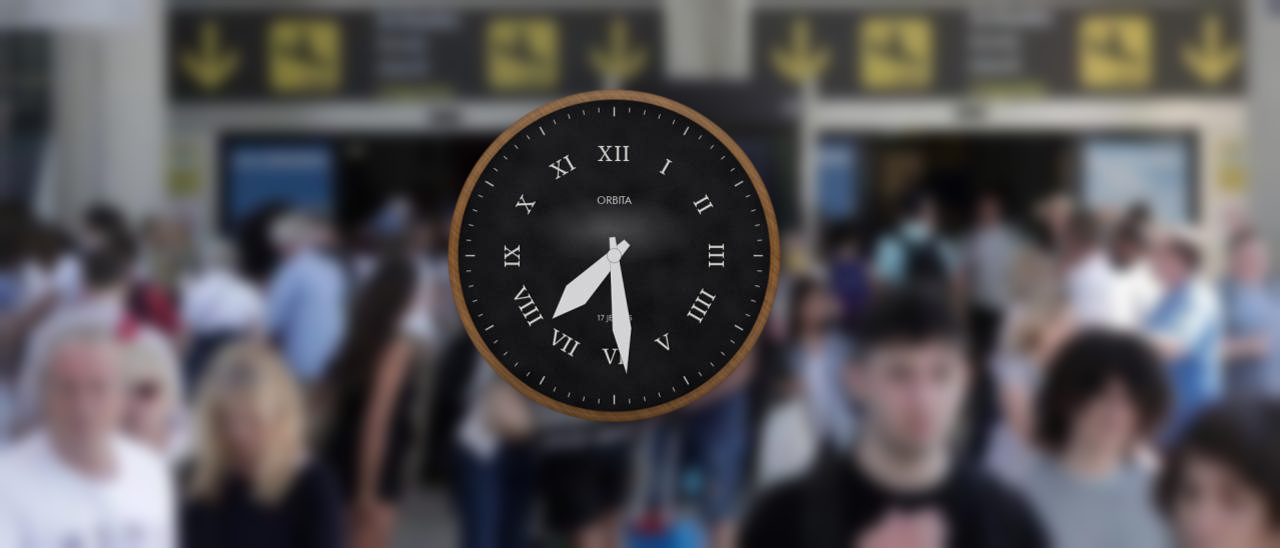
7:29
